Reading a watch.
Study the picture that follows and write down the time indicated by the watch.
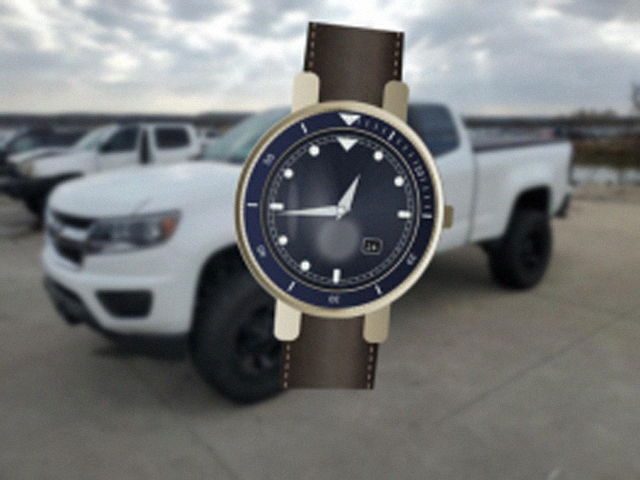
12:44
